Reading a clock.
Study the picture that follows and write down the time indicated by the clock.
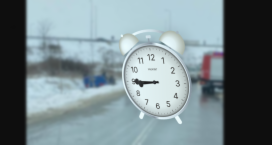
8:45
